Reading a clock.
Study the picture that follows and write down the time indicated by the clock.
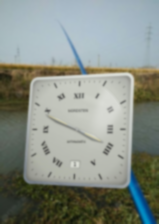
3:49
